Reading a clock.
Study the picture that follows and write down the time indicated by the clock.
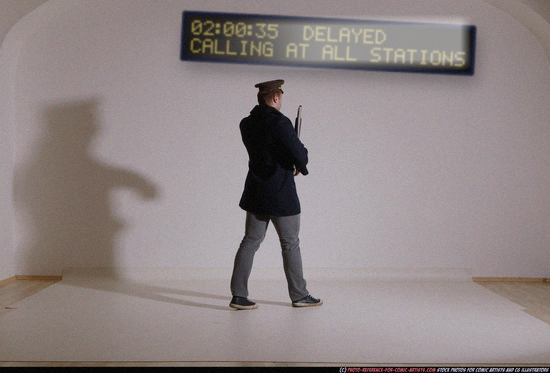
2:00:35
